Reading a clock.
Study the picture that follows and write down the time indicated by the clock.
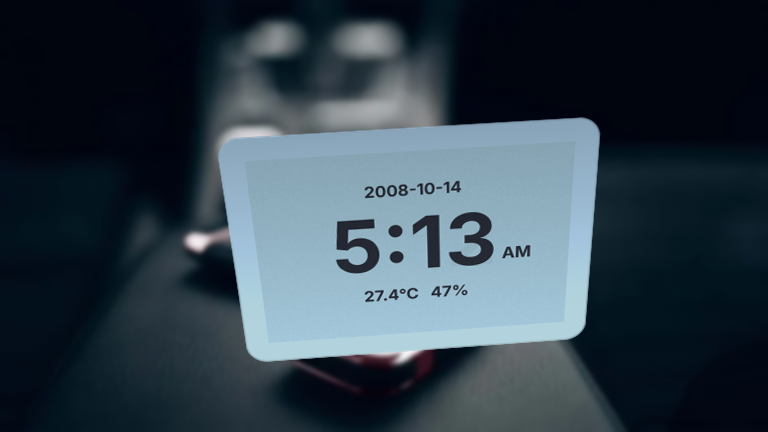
5:13
